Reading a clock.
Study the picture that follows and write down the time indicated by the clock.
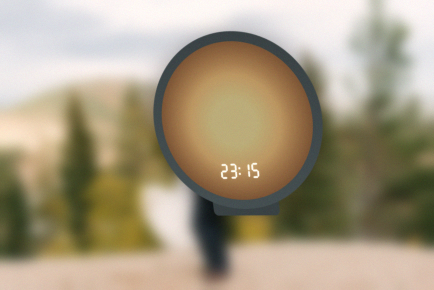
23:15
